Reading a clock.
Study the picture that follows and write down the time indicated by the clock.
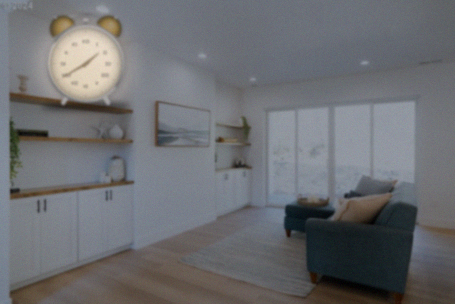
1:40
